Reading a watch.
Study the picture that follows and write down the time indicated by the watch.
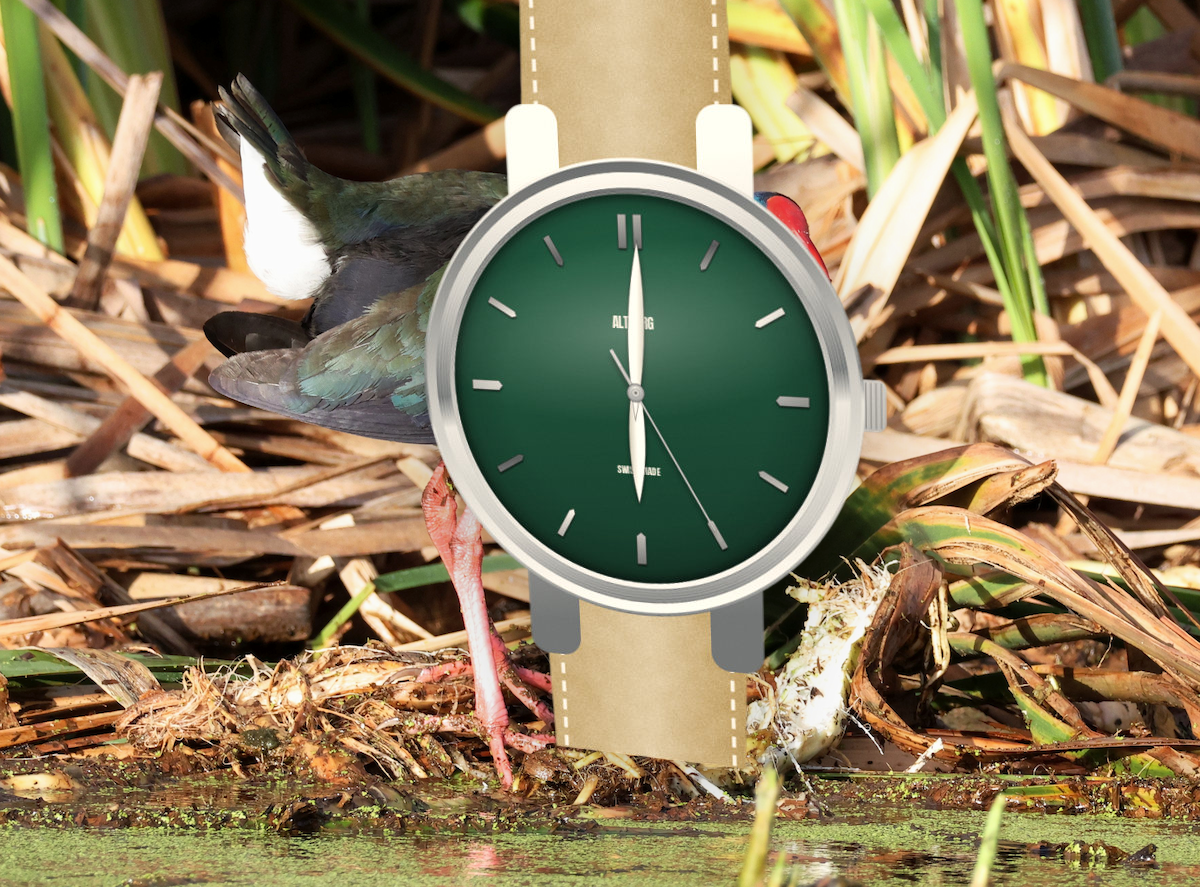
6:00:25
